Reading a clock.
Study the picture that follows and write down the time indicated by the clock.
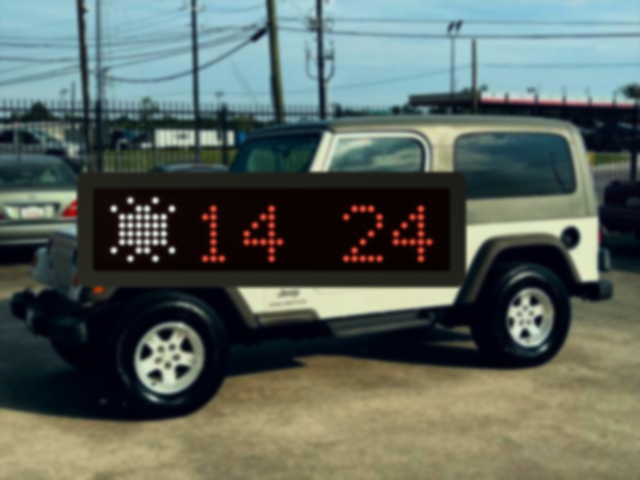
14:24
